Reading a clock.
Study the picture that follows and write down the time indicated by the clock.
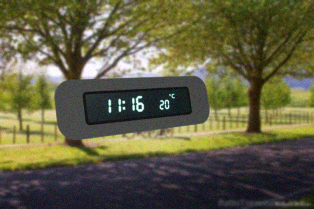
11:16
